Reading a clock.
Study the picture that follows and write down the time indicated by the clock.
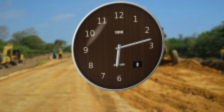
6:13
